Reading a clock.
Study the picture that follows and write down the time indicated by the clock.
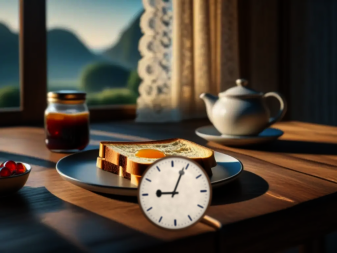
9:04
